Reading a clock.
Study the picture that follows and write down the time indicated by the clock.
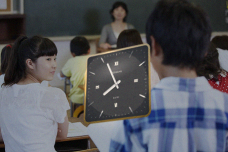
7:56
